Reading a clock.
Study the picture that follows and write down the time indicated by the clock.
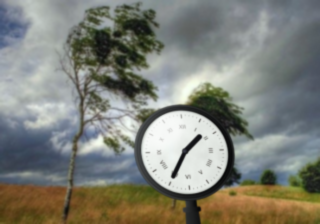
1:35
